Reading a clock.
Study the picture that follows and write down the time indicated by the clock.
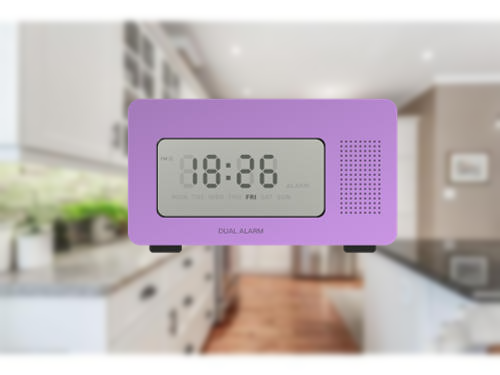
18:26
